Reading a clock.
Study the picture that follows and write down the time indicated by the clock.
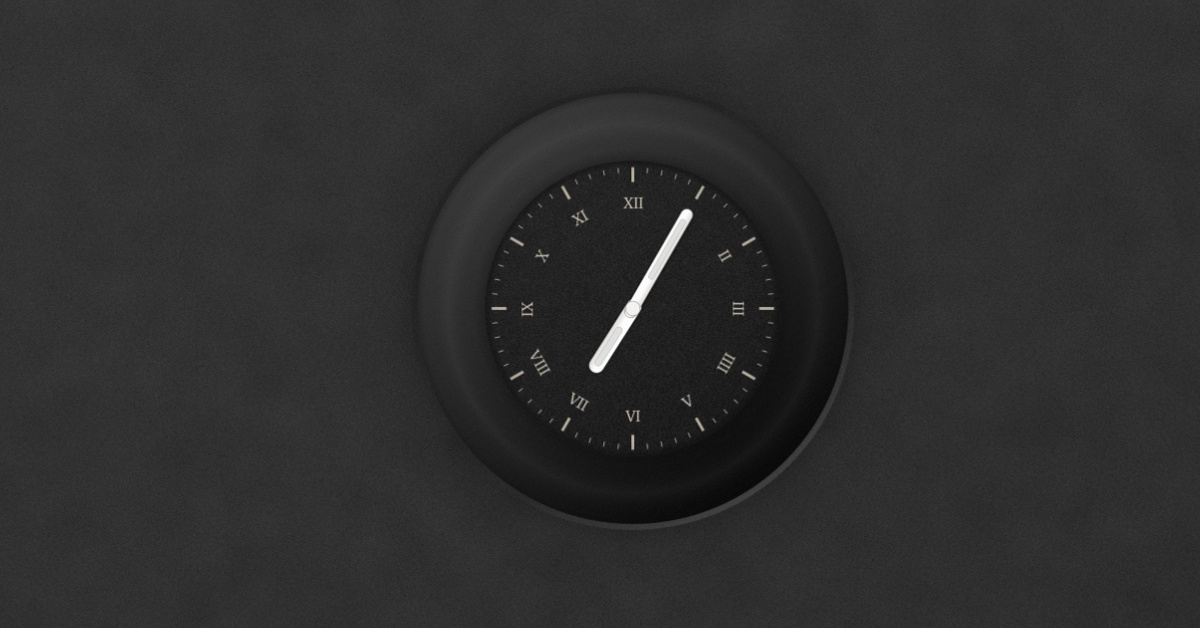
7:05
